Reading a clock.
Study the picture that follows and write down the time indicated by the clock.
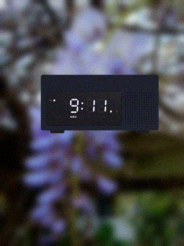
9:11
